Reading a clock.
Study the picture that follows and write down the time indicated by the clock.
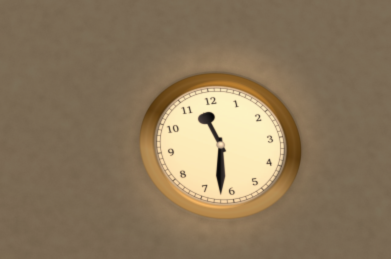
11:32
